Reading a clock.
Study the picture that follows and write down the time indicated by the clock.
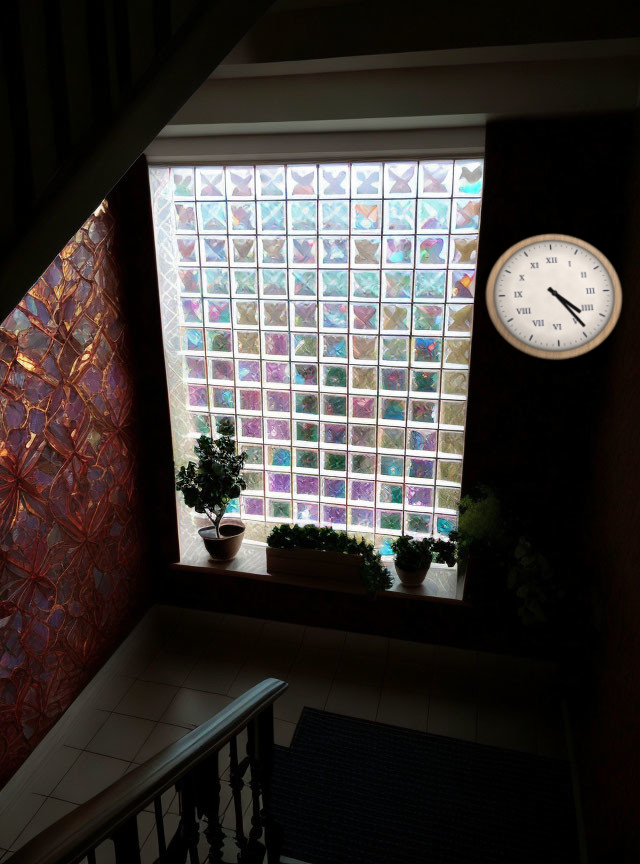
4:24
